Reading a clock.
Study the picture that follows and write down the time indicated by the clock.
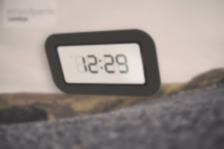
12:29
